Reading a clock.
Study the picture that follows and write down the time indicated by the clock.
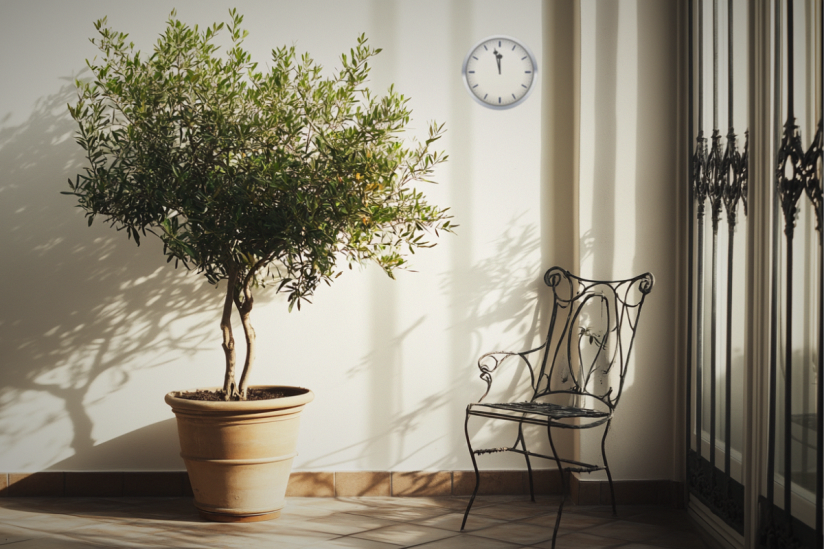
11:58
